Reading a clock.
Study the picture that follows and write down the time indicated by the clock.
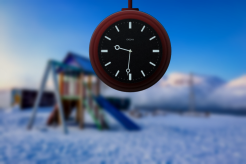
9:31
